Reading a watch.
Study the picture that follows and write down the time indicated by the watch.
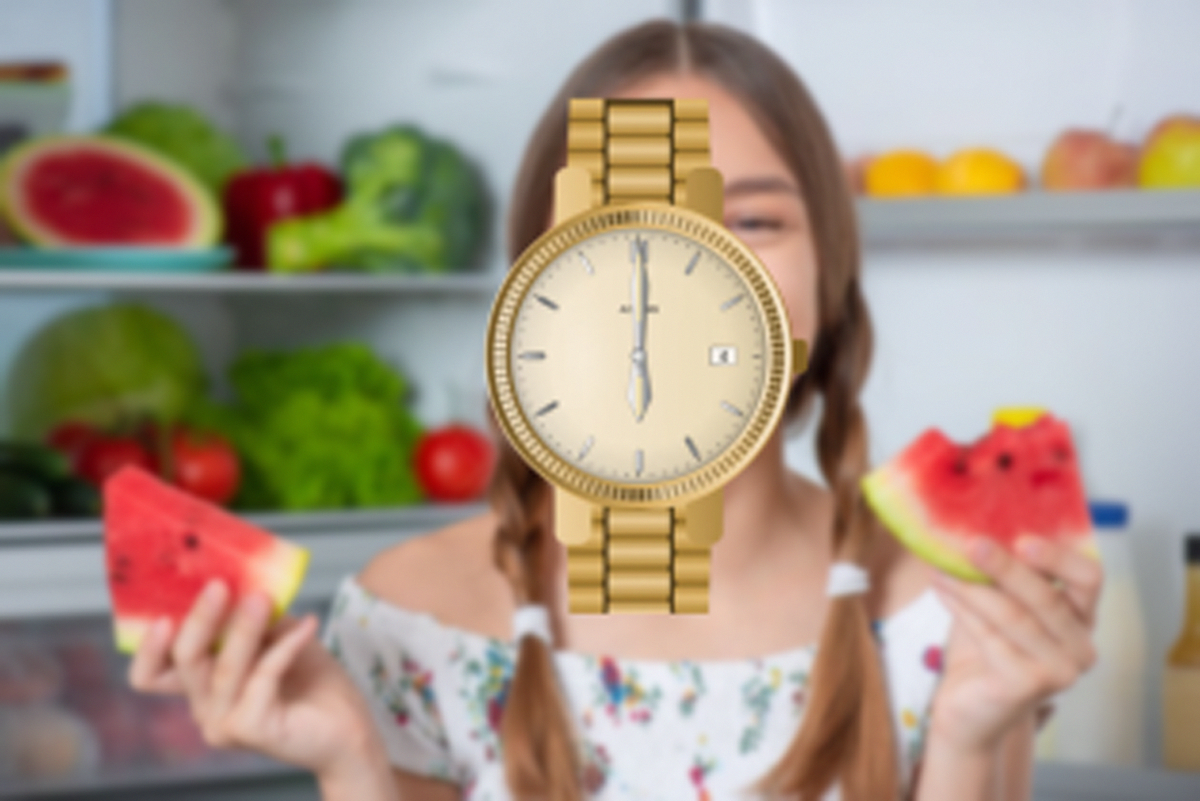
6:00
